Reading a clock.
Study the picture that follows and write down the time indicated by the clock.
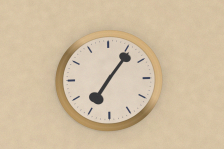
7:06
